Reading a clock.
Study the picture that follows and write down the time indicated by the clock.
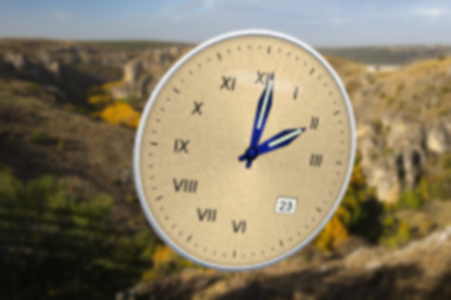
2:01
